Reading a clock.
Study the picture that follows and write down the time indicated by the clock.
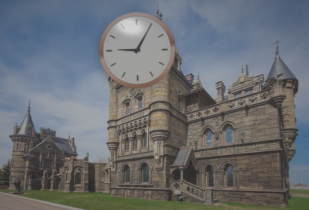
9:05
